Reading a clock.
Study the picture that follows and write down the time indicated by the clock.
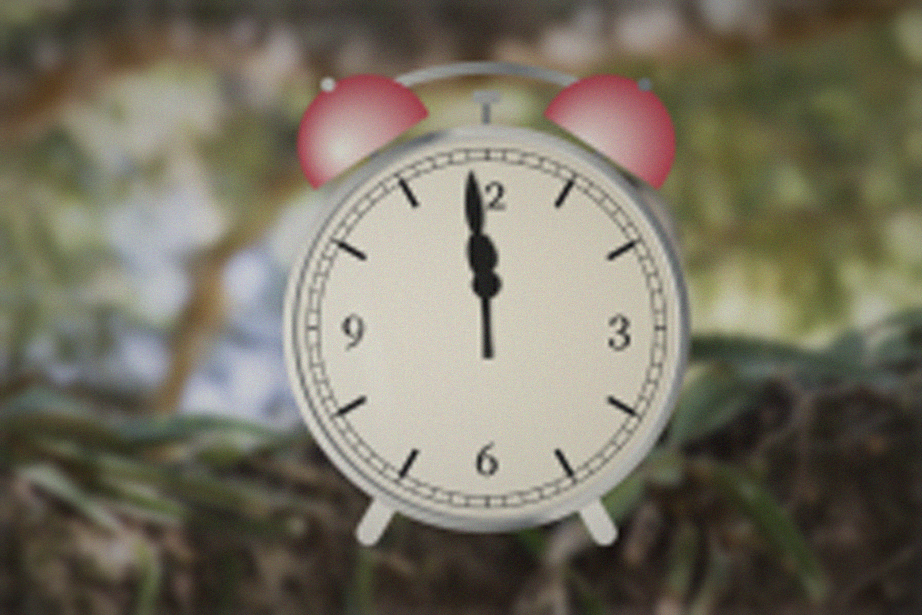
11:59
